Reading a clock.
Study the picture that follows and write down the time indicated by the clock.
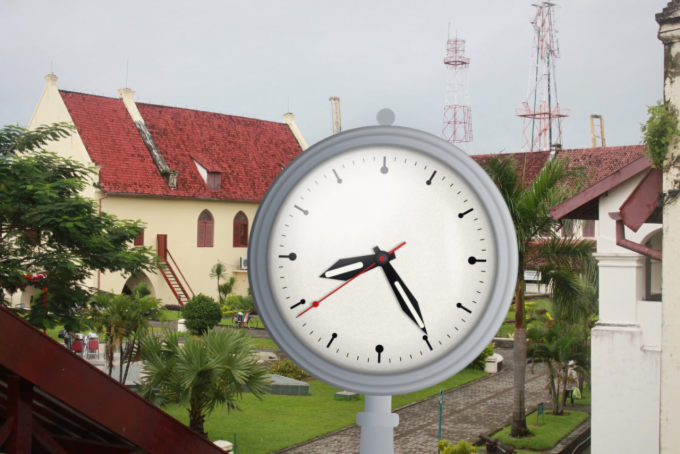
8:24:39
